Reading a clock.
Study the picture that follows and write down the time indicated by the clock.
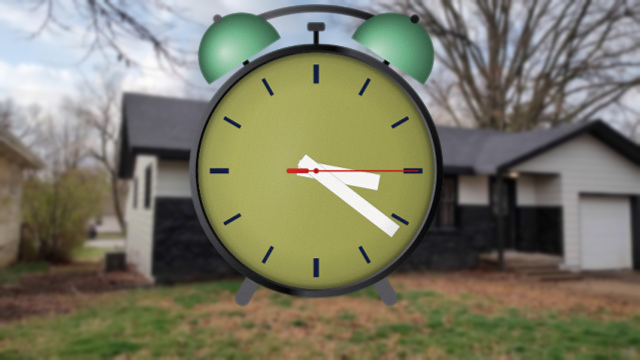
3:21:15
